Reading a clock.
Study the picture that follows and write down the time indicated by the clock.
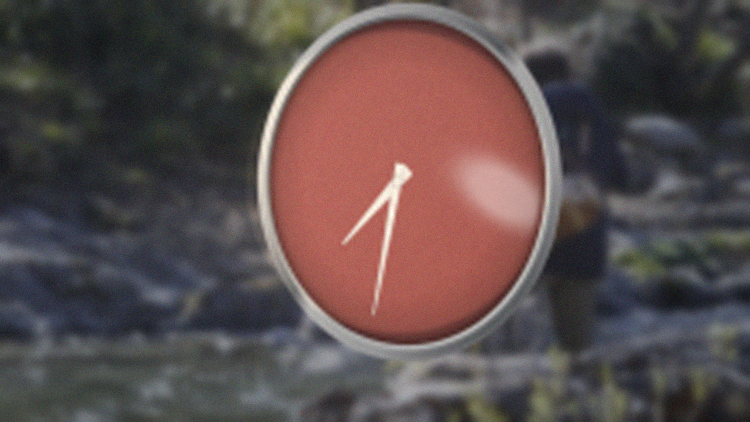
7:32
